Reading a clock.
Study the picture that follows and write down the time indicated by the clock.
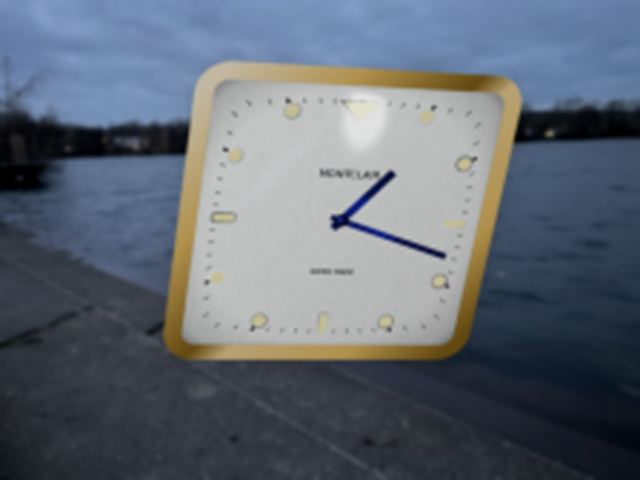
1:18
